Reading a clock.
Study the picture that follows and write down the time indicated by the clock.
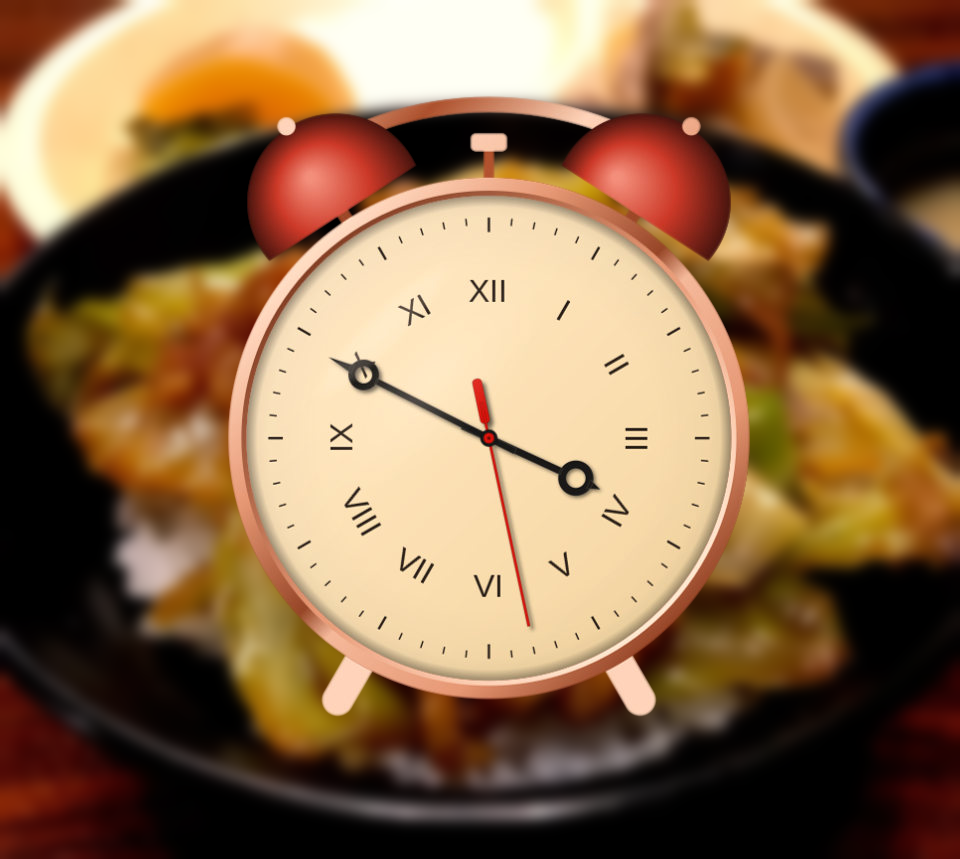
3:49:28
